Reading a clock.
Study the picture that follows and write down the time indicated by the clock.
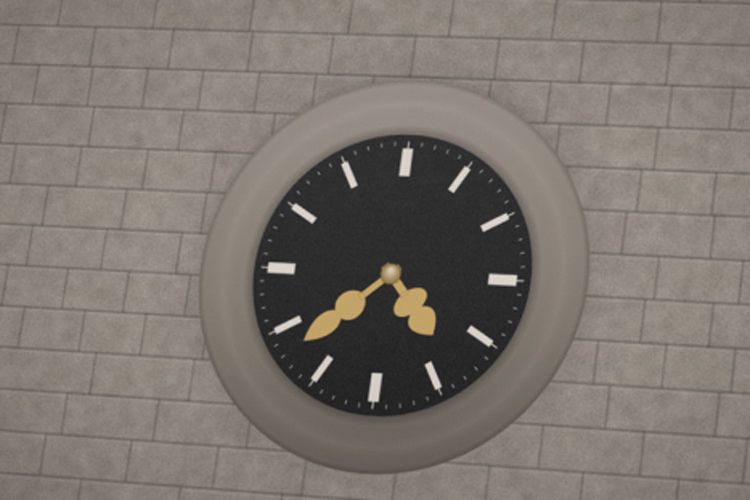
4:38
